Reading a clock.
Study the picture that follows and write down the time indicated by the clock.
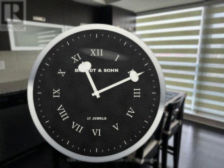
11:11
